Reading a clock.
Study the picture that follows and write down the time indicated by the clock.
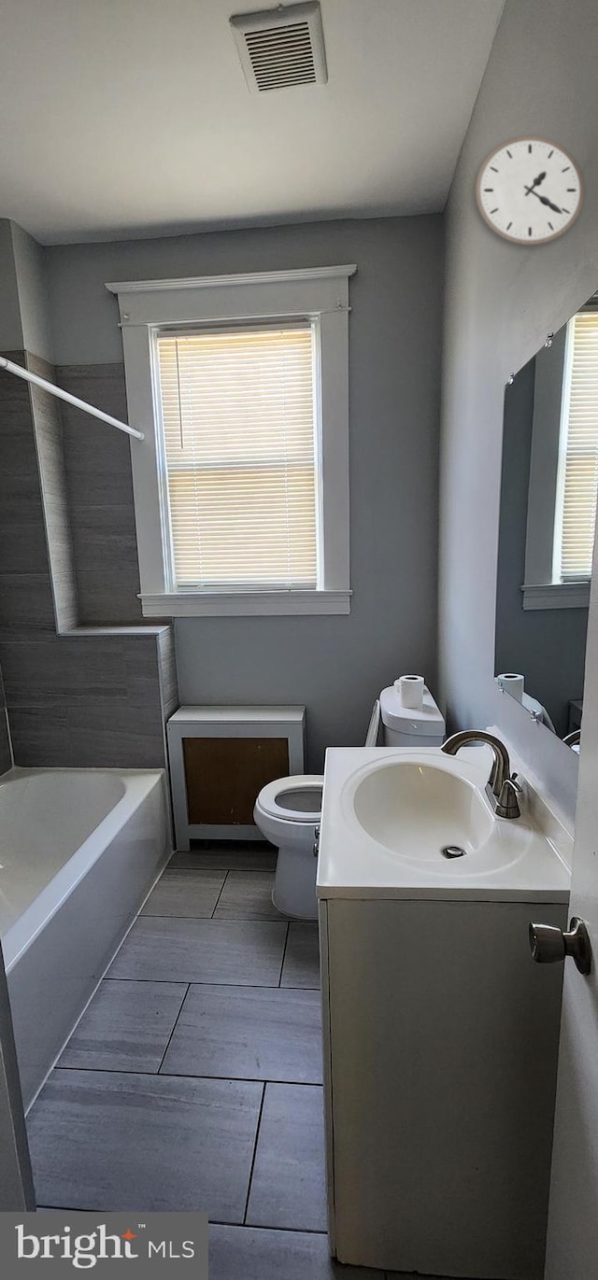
1:21
